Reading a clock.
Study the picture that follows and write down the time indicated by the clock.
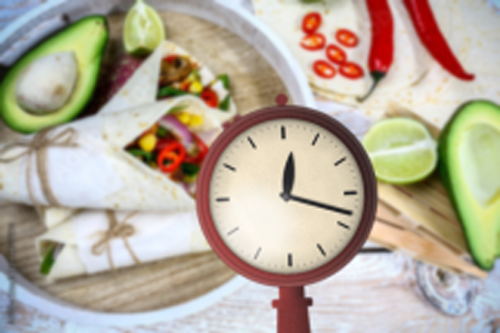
12:18
